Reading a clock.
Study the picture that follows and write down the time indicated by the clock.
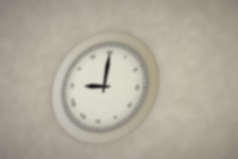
9:00
